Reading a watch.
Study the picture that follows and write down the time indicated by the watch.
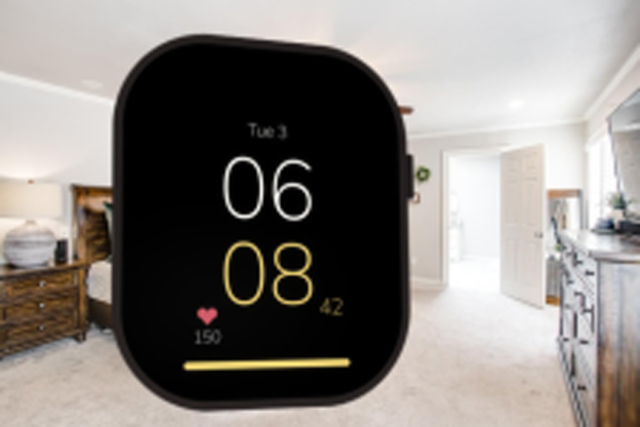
6:08:42
